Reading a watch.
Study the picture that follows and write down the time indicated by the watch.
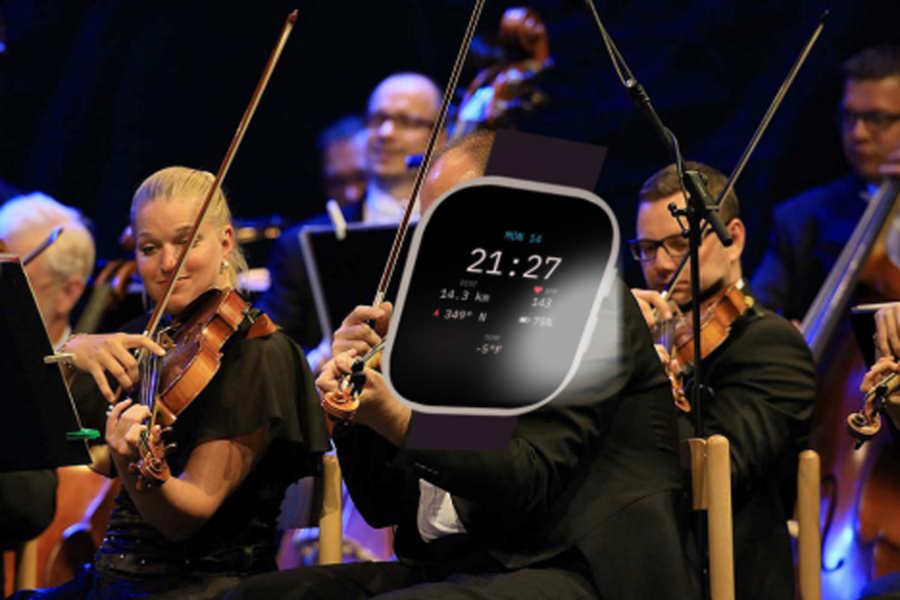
21:27
